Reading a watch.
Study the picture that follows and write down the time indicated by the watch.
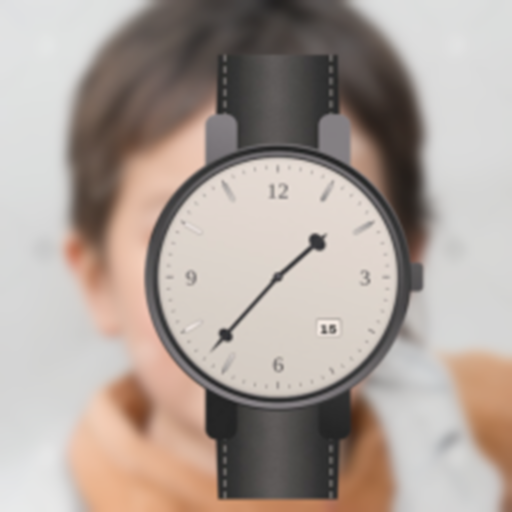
1:37
